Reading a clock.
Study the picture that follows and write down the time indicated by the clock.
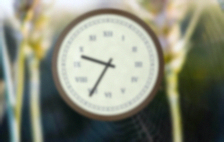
9:35
